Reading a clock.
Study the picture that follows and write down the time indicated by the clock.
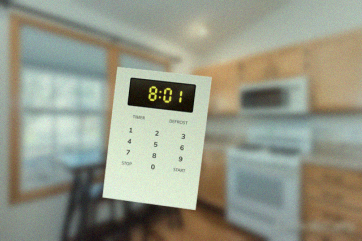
8:01
